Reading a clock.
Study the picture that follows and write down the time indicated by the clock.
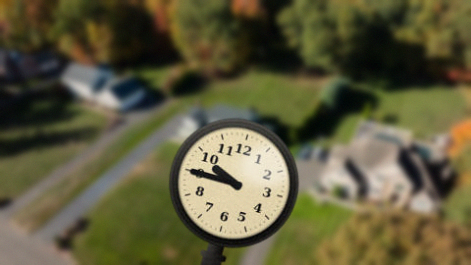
9:45
